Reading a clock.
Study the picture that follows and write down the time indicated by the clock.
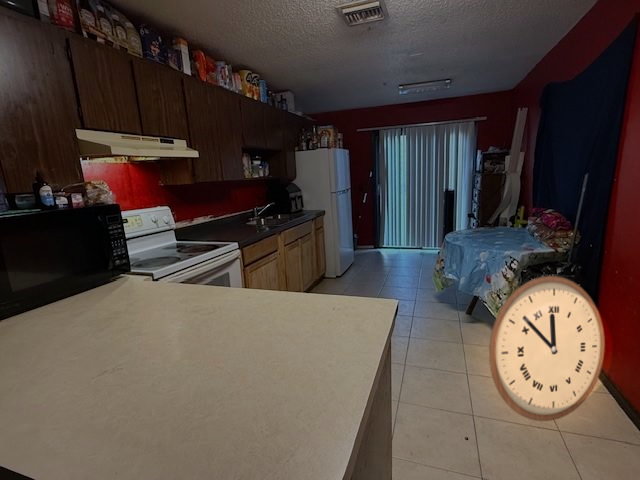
11:52
